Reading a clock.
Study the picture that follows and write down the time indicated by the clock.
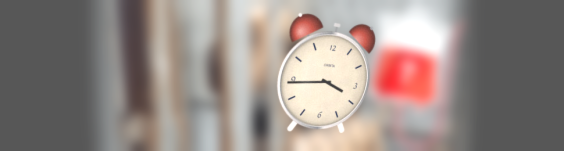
3:44
